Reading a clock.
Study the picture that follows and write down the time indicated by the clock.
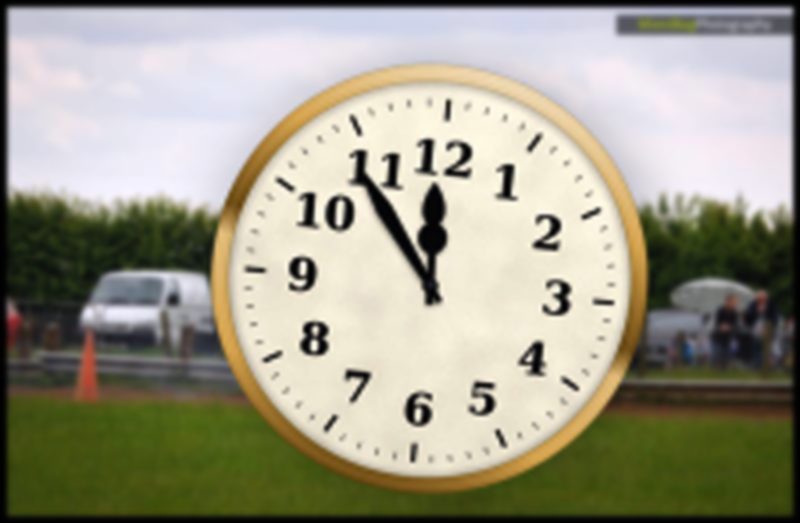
11:54
